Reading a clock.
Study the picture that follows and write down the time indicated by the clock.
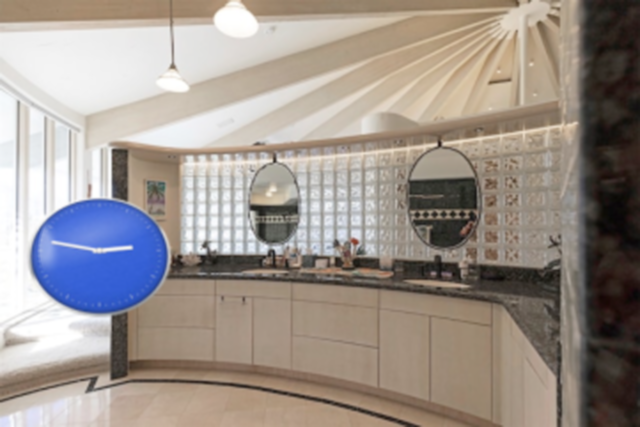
2:47
